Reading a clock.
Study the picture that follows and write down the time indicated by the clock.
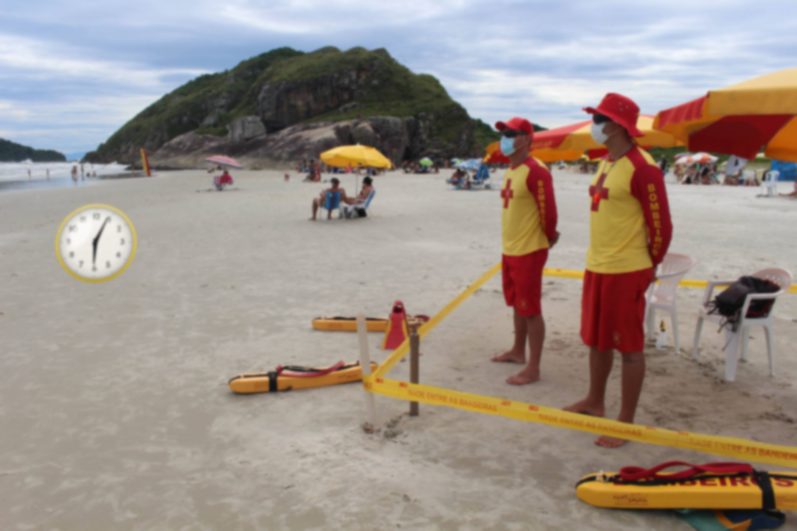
6:04
